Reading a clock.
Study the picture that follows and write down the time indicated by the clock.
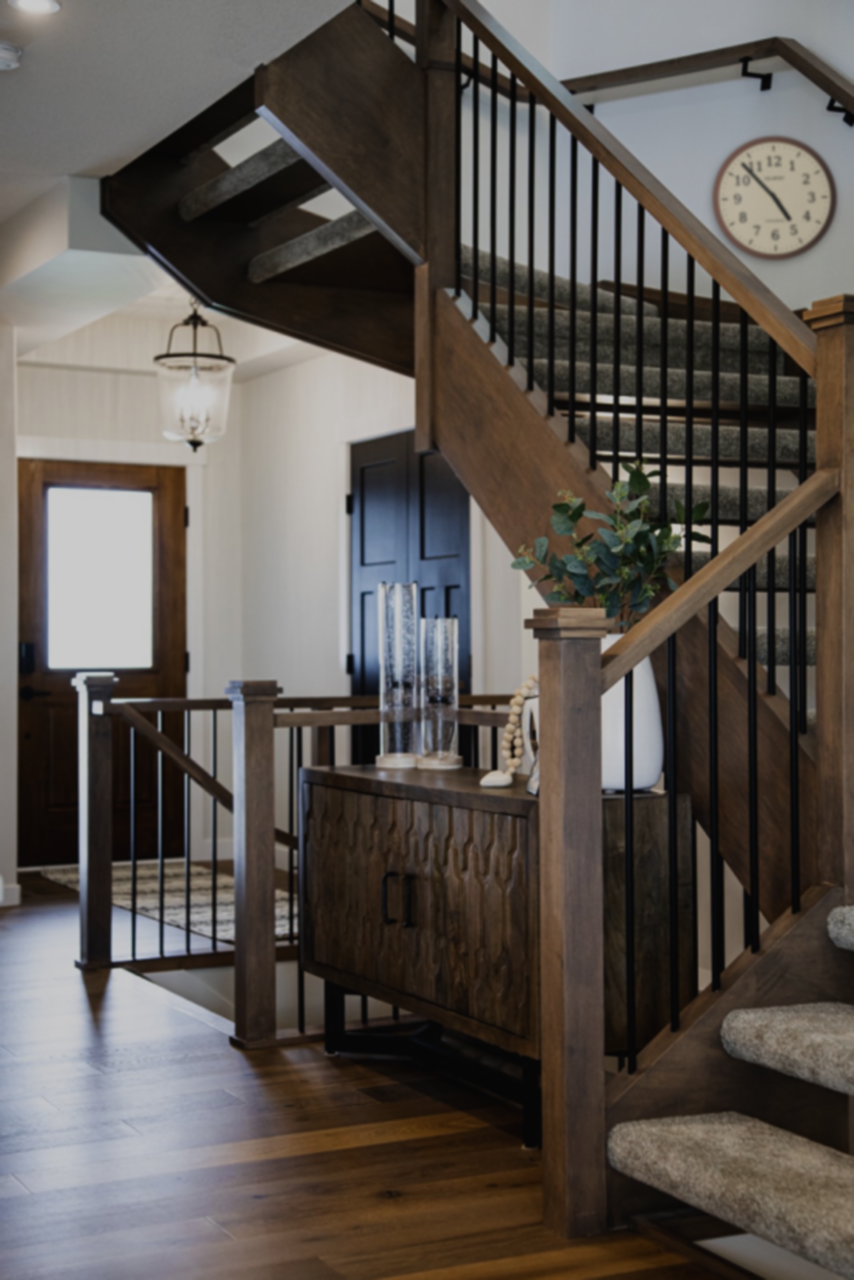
4:53
